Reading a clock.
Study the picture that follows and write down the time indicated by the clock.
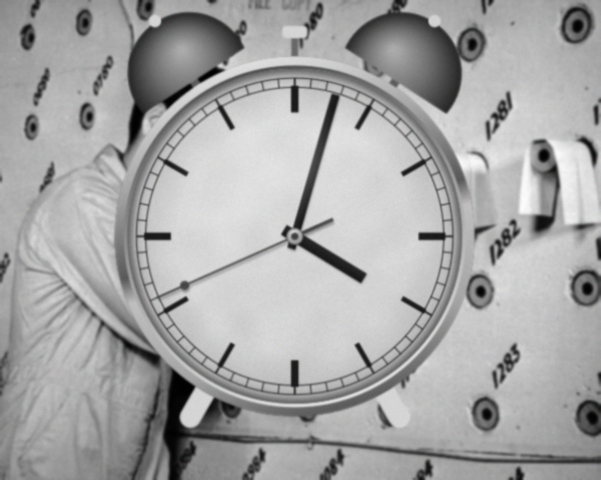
4:02:41
